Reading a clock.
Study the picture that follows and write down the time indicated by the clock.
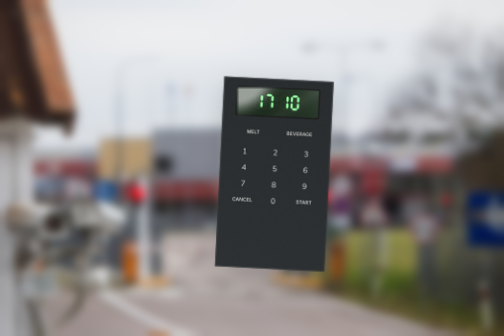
17:10
